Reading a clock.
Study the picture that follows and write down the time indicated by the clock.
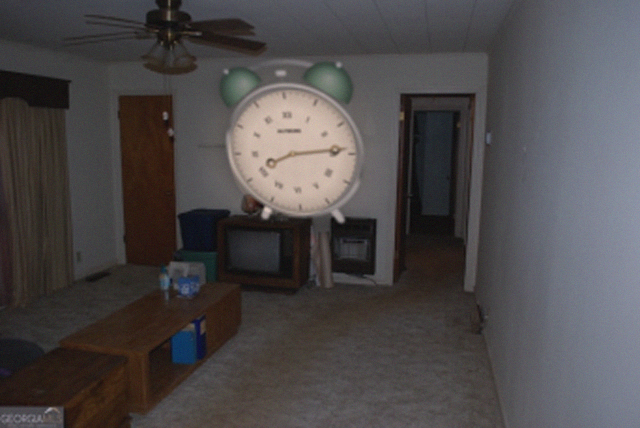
8:14
